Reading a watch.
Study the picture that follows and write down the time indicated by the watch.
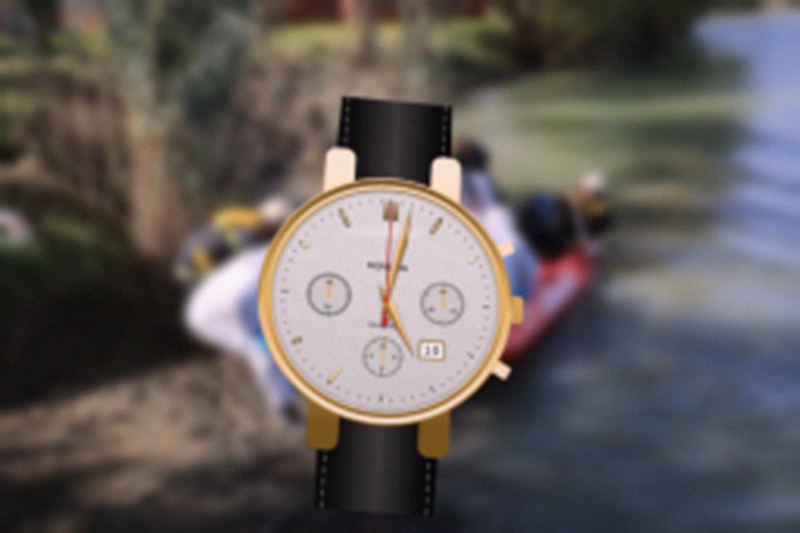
5:02
